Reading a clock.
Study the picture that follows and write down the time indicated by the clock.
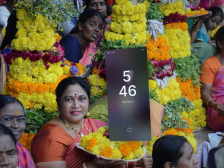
5:46
